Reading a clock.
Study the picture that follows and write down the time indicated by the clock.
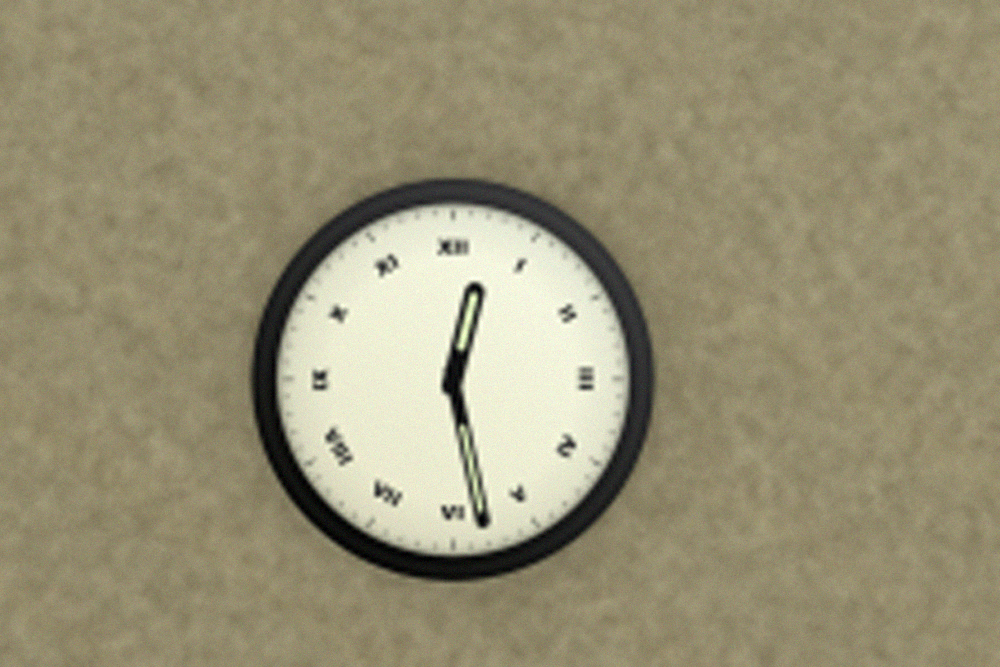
12:28
